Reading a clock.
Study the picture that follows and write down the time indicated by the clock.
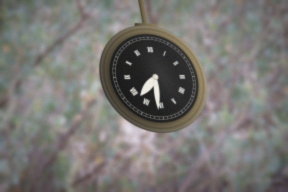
7:31
